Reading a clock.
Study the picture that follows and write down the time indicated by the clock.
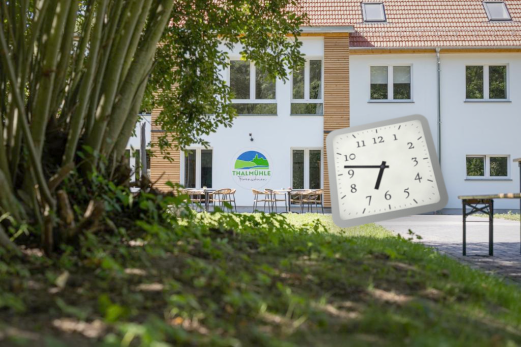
6:47
